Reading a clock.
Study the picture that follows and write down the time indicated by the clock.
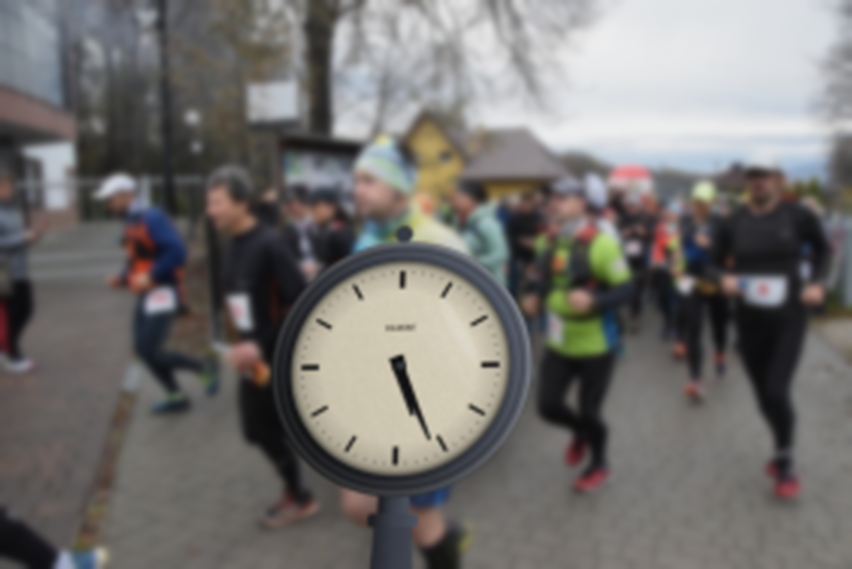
5:26
